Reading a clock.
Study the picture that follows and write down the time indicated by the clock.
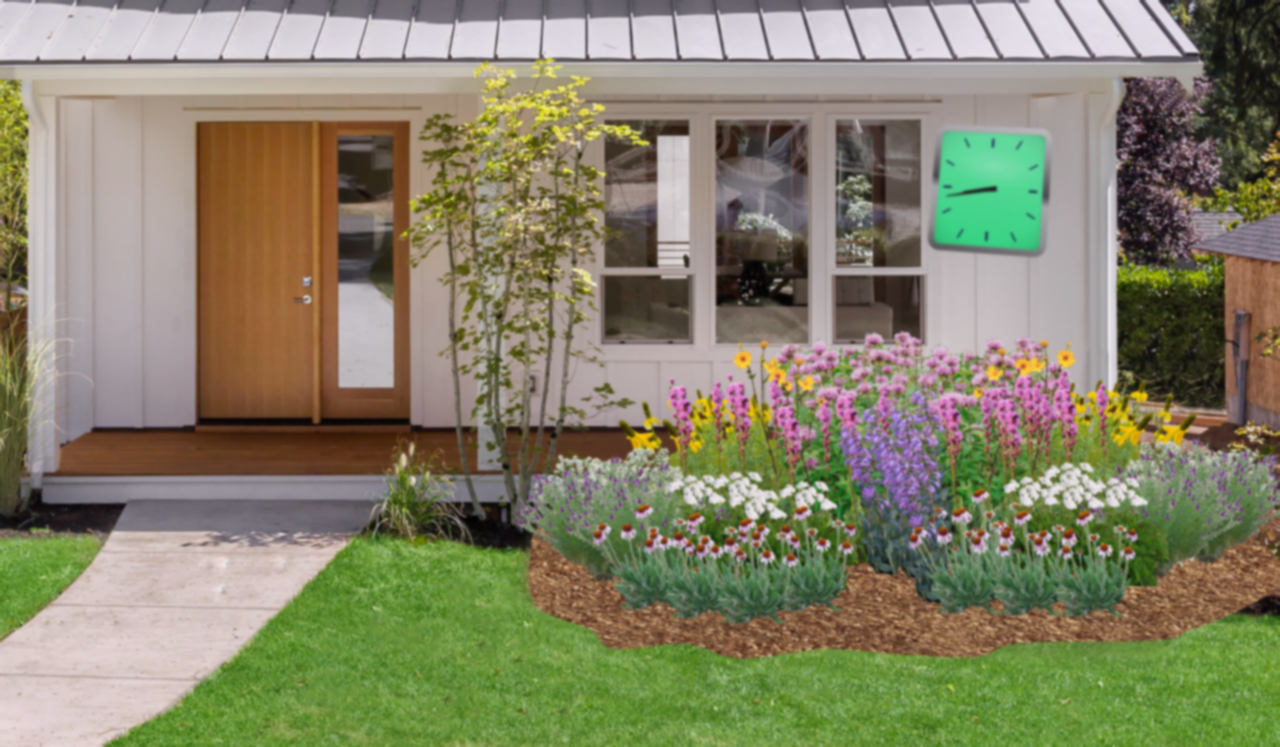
8:43
